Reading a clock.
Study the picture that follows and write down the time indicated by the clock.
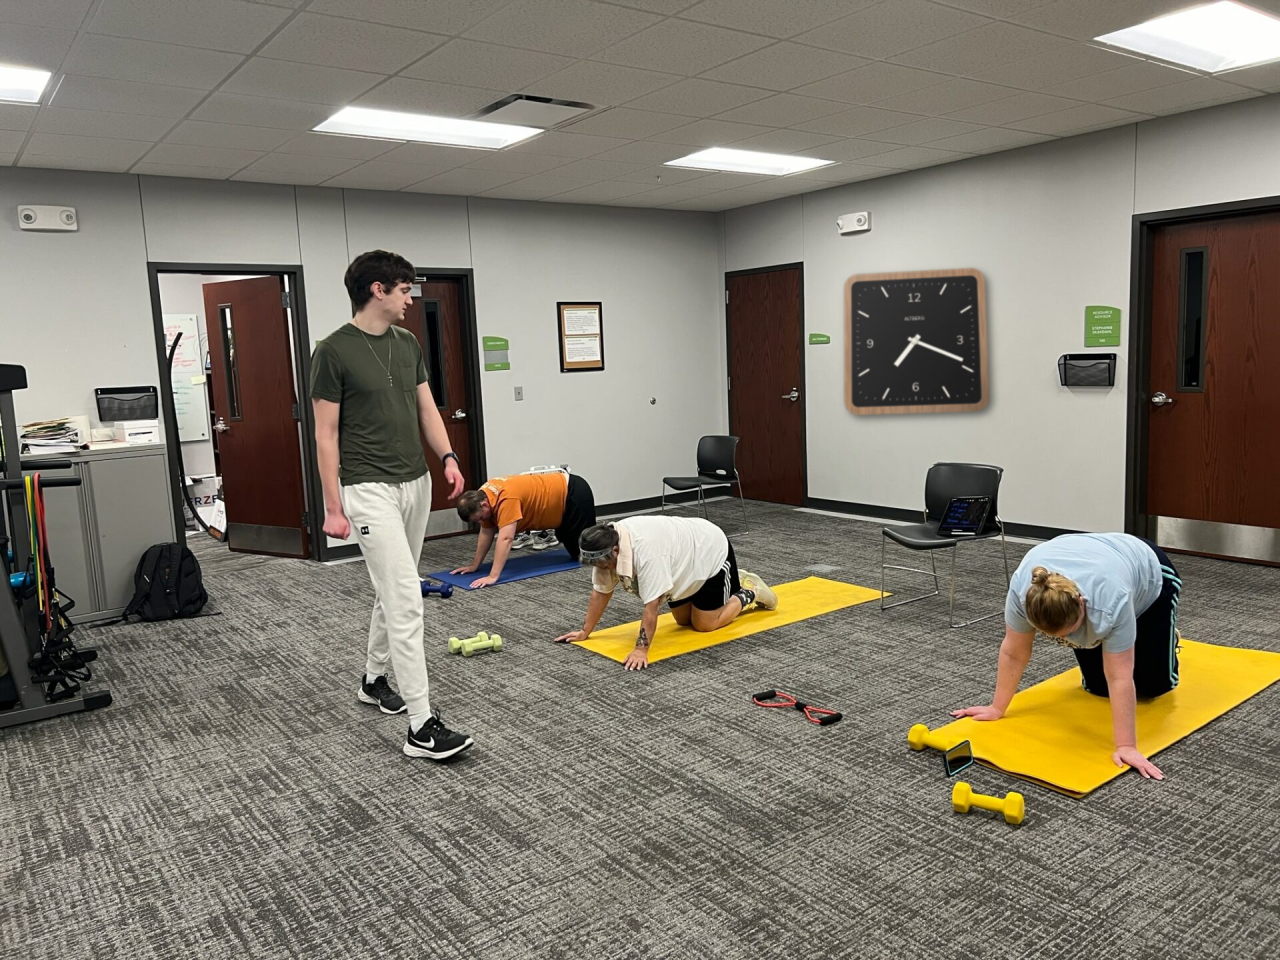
7:19
